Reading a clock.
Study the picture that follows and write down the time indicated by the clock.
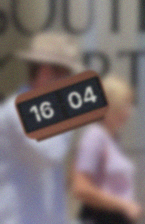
16:04
